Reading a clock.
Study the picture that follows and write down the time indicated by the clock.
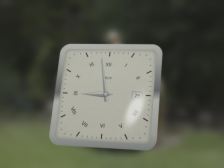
8:58
